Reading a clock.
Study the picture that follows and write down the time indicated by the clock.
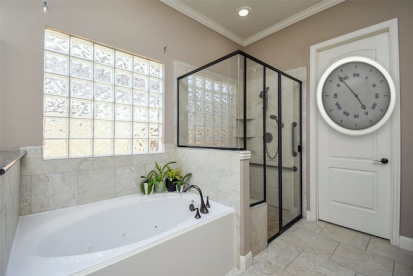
4:53
